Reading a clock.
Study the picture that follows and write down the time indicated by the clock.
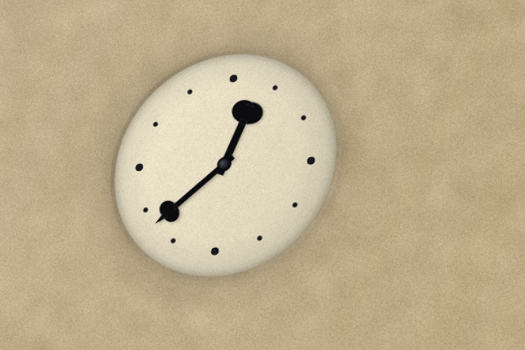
12:38
